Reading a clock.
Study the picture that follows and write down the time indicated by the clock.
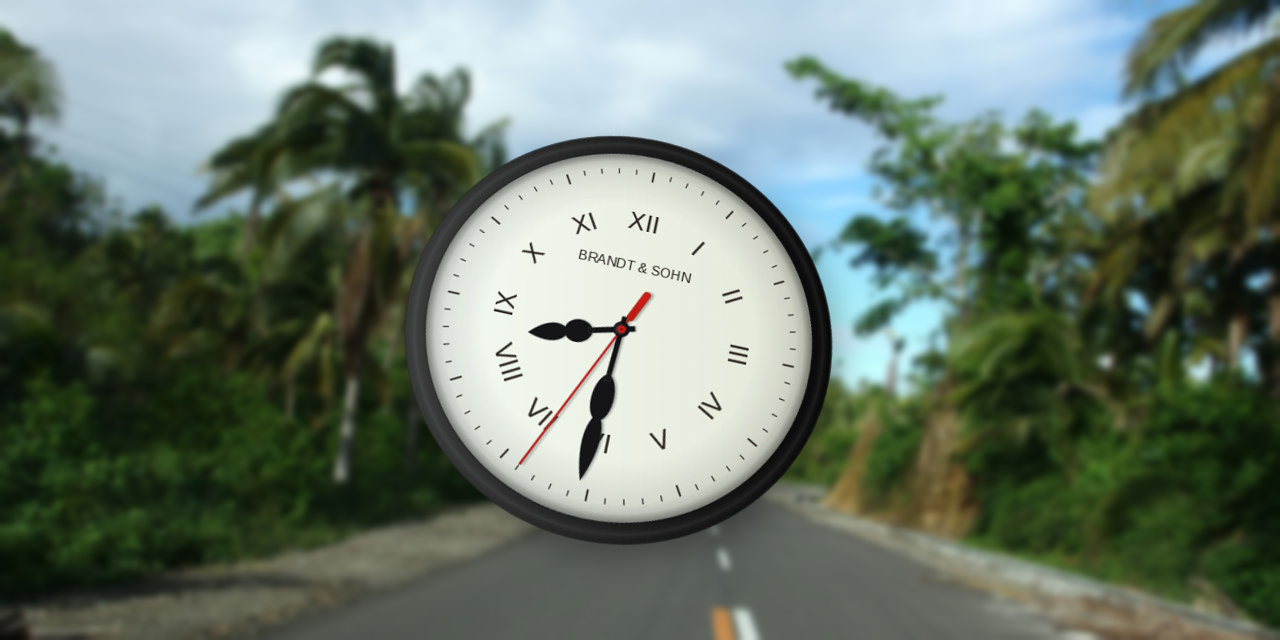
8:30:34
